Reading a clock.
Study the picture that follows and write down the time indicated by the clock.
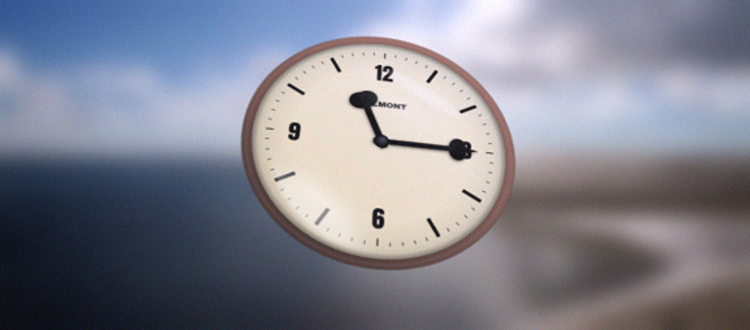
11:15
